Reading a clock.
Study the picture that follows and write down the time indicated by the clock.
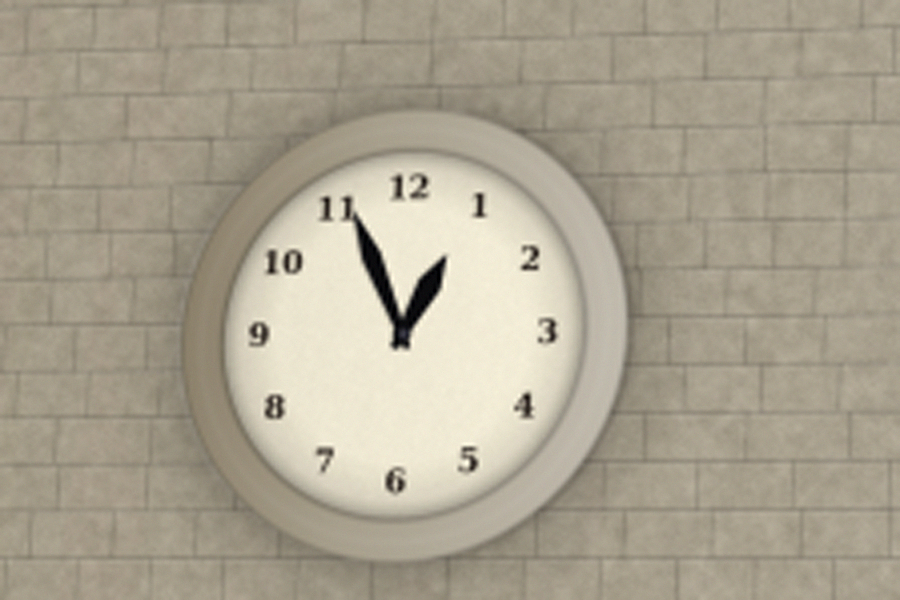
12:56
